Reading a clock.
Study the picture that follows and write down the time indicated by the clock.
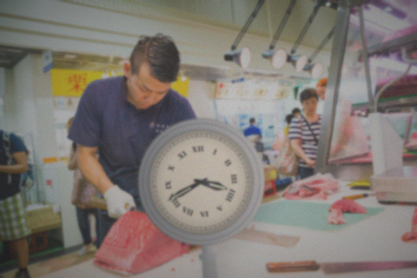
3:41
